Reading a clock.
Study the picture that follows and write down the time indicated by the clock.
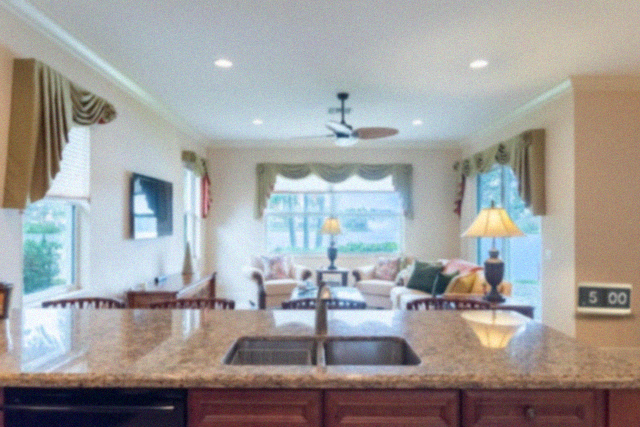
5:00
